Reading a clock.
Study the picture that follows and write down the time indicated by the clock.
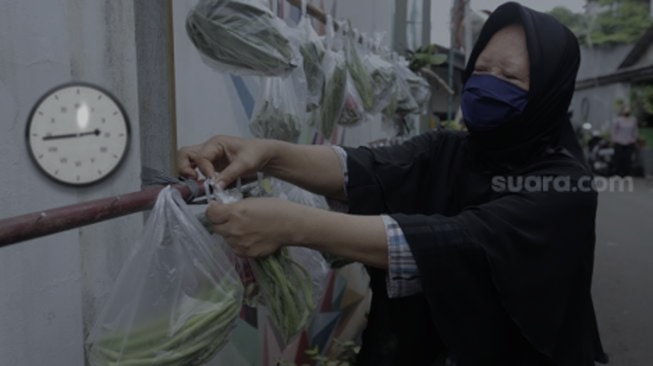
2:44
